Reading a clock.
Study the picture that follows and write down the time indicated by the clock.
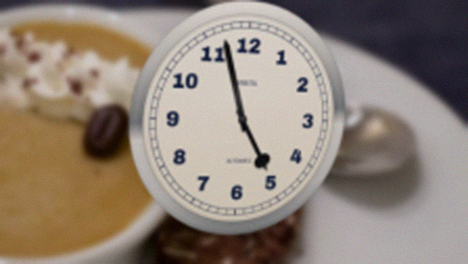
4:57
